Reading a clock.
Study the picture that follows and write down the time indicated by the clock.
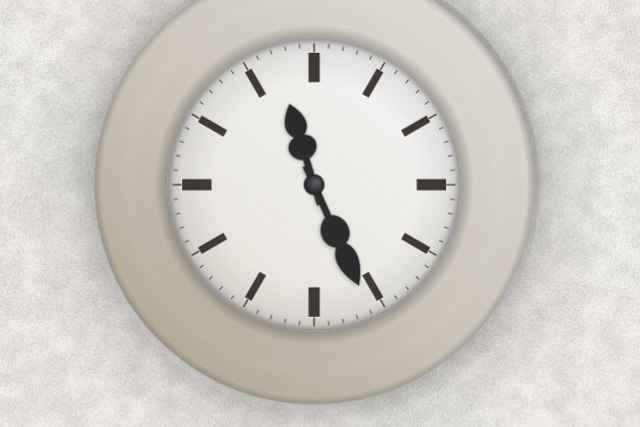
11:26
